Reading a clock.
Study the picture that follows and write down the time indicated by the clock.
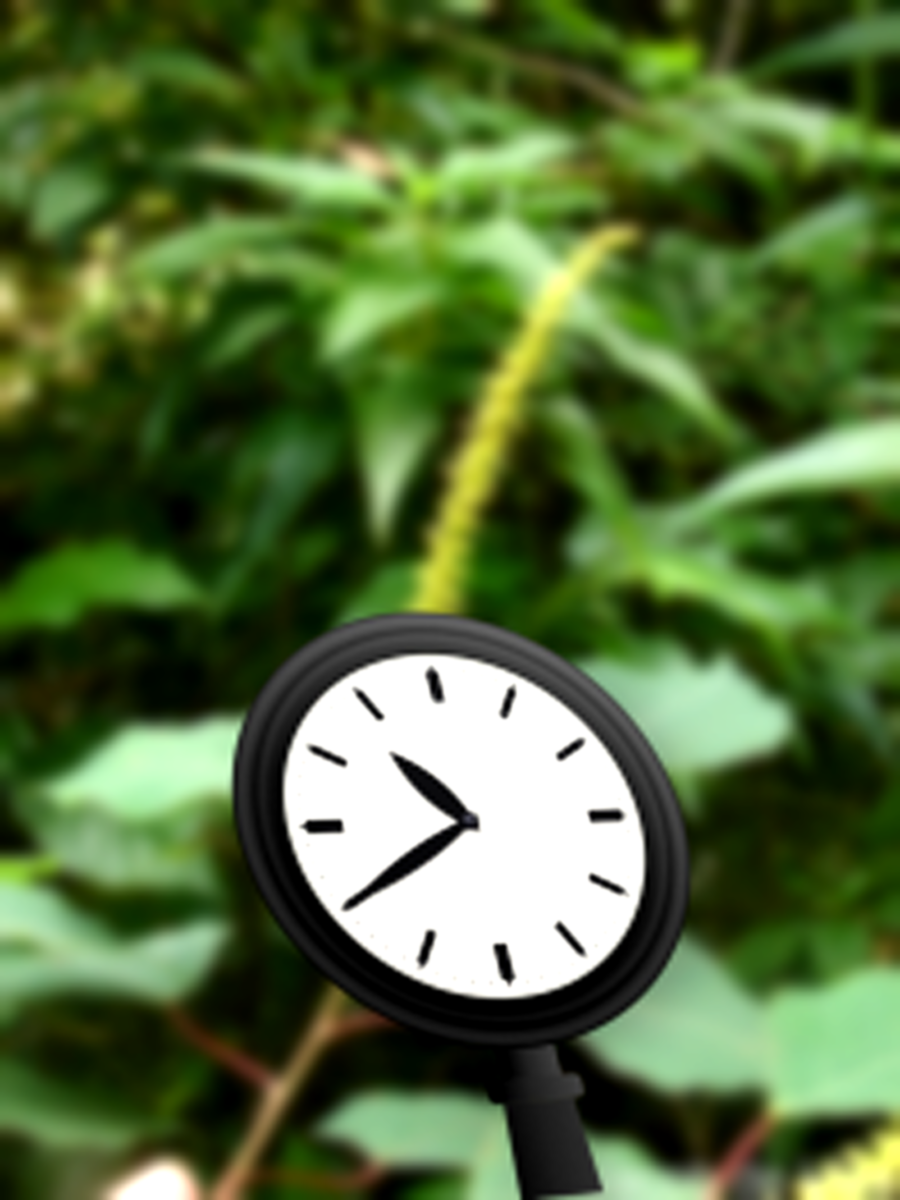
10:40
